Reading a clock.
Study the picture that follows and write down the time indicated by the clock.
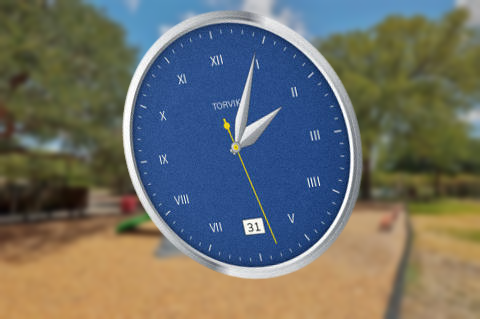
2:04:28
